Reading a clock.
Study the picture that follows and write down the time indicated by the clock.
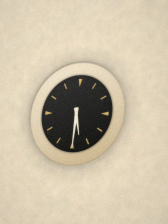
5:30
